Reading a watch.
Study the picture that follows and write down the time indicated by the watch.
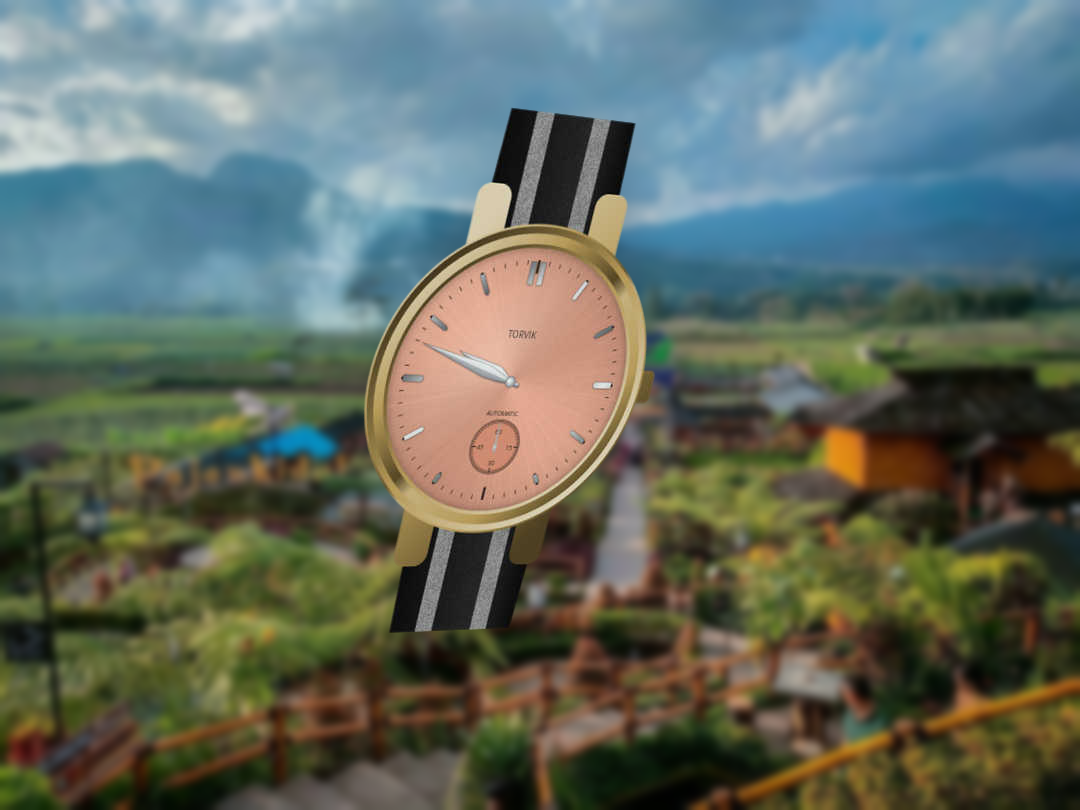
9:48
